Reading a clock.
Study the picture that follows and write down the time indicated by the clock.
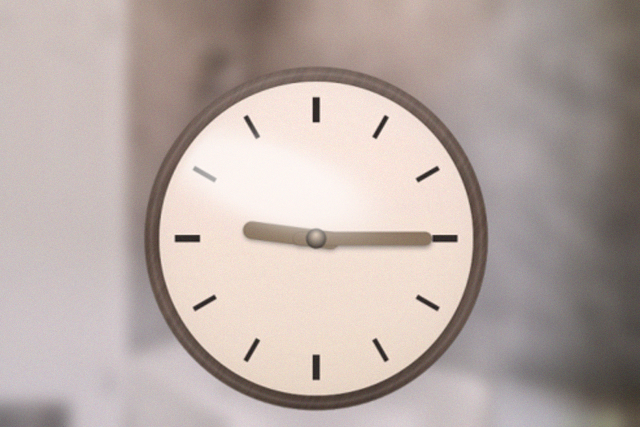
9:15
